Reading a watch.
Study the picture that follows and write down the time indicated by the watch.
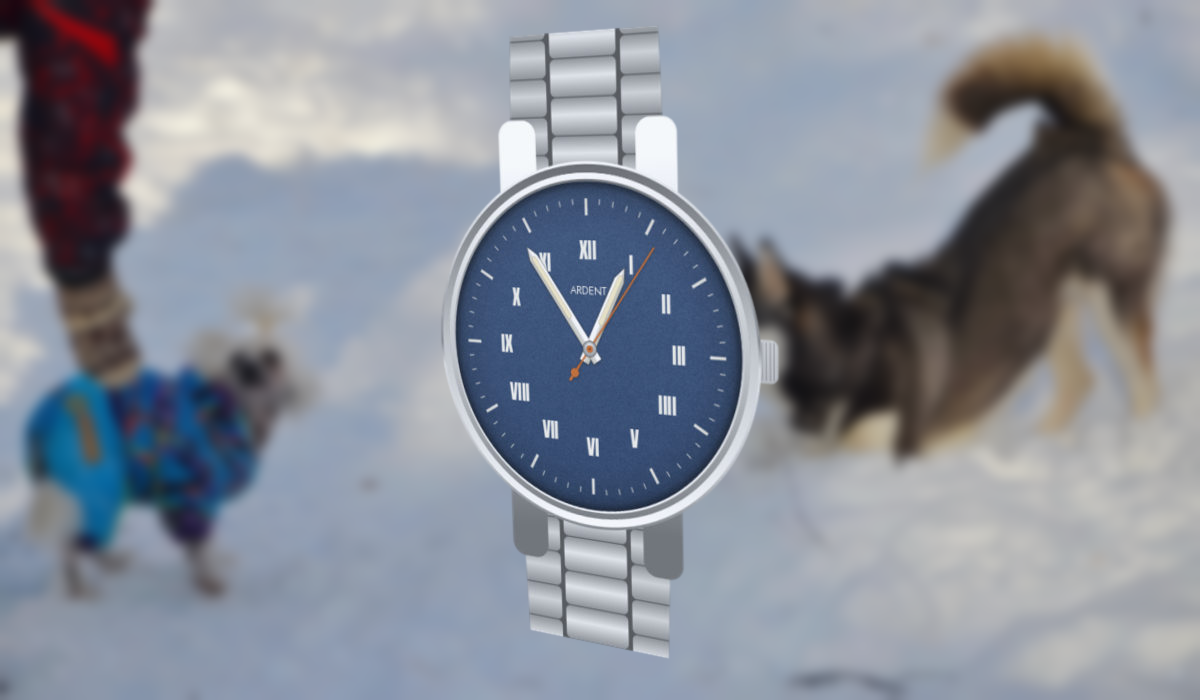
12:54:06
